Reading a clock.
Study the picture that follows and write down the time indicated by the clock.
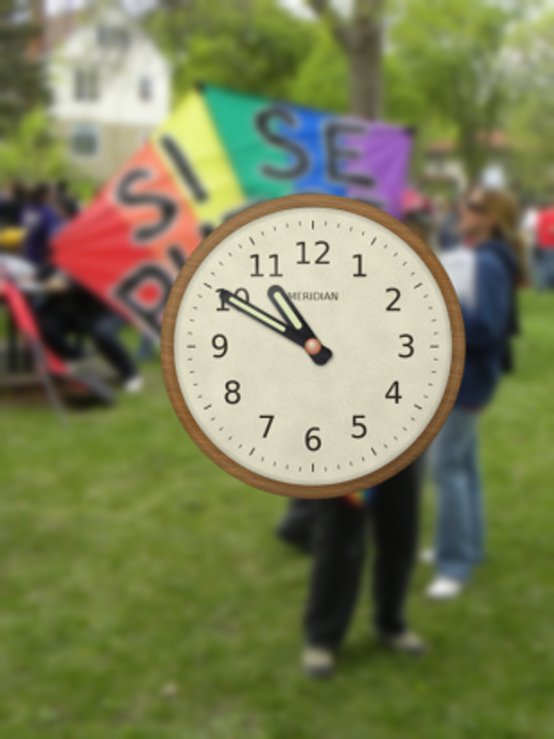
10:50
